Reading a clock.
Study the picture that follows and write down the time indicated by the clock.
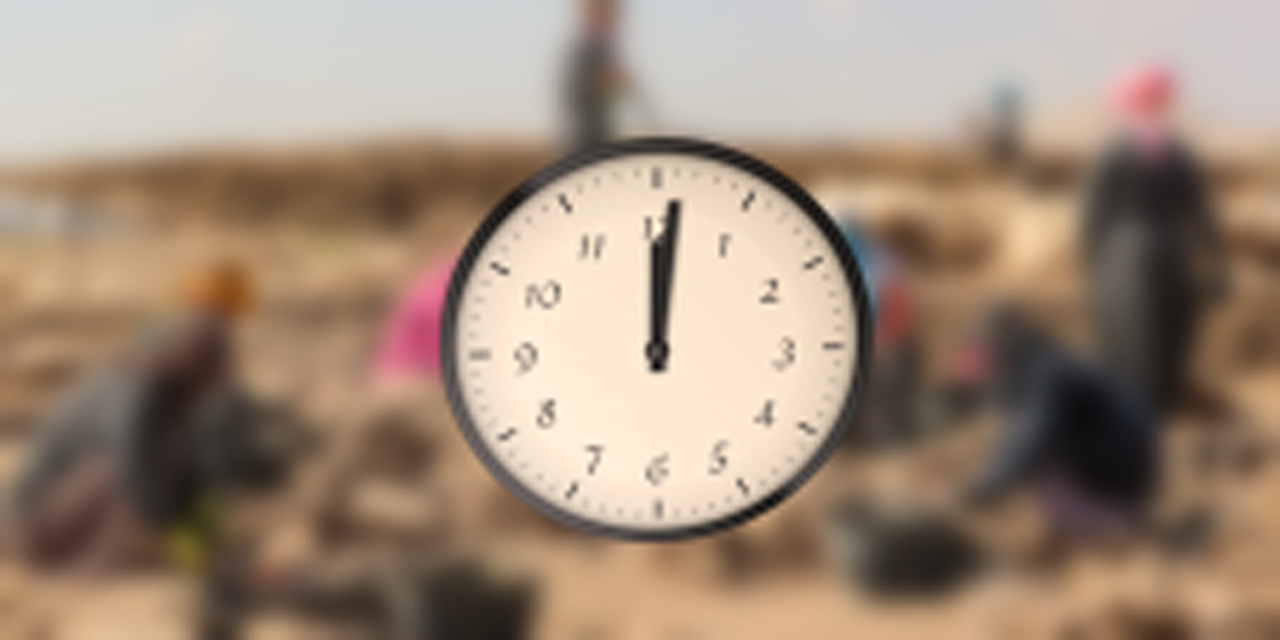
12:01
